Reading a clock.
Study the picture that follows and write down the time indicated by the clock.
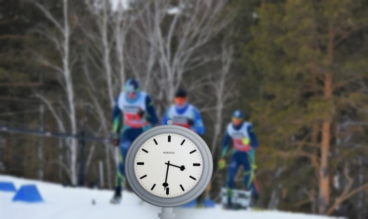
3:31
